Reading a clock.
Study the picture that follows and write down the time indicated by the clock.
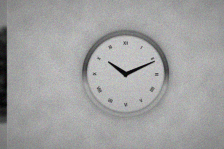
10:11
